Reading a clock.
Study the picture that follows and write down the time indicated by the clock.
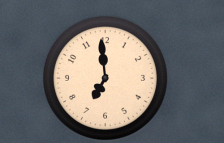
6:59
